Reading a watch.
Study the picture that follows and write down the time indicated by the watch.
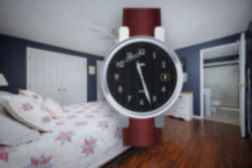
11:27
